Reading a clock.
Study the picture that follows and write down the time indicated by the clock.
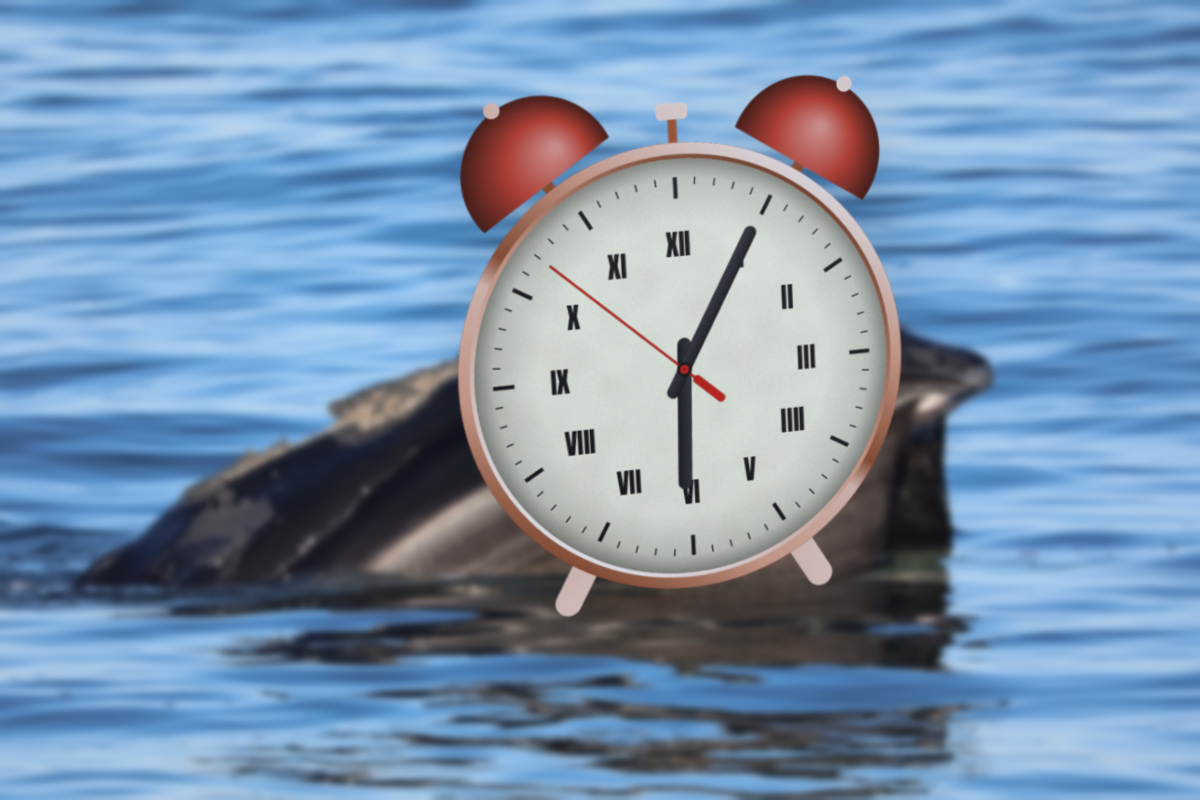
6:04:52
